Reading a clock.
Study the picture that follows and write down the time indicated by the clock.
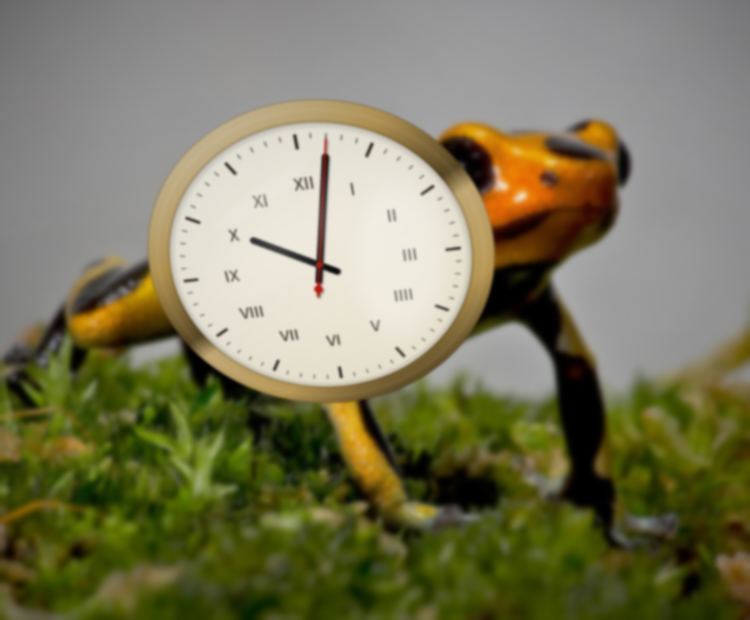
10:02:02
